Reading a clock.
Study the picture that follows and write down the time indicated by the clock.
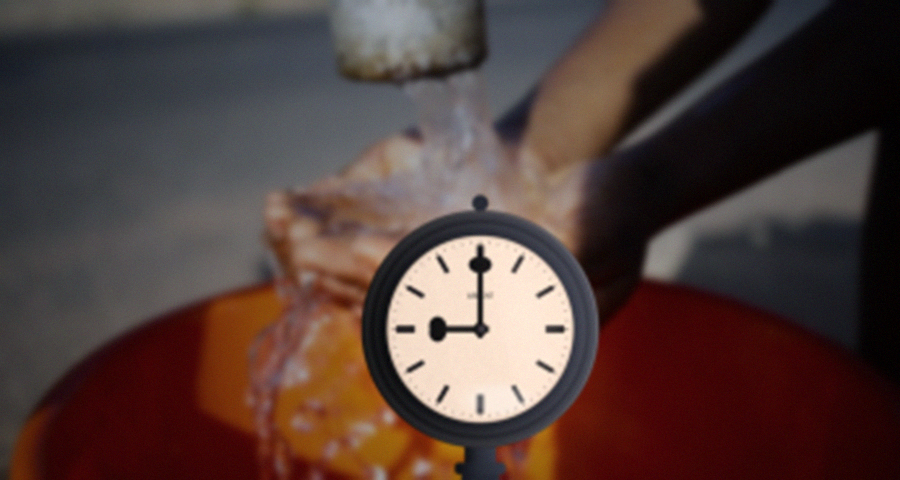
9:00
